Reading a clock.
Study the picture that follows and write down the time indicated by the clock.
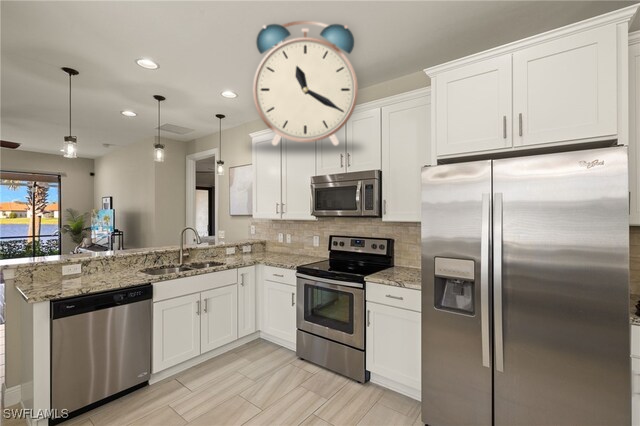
11:20
